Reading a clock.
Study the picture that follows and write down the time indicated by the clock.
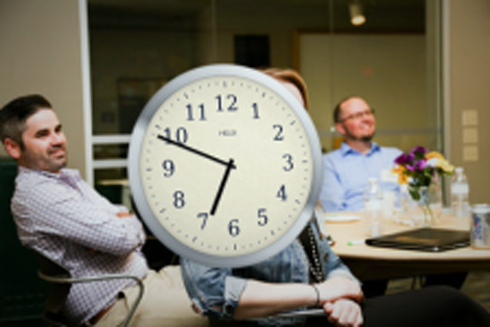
6:49
